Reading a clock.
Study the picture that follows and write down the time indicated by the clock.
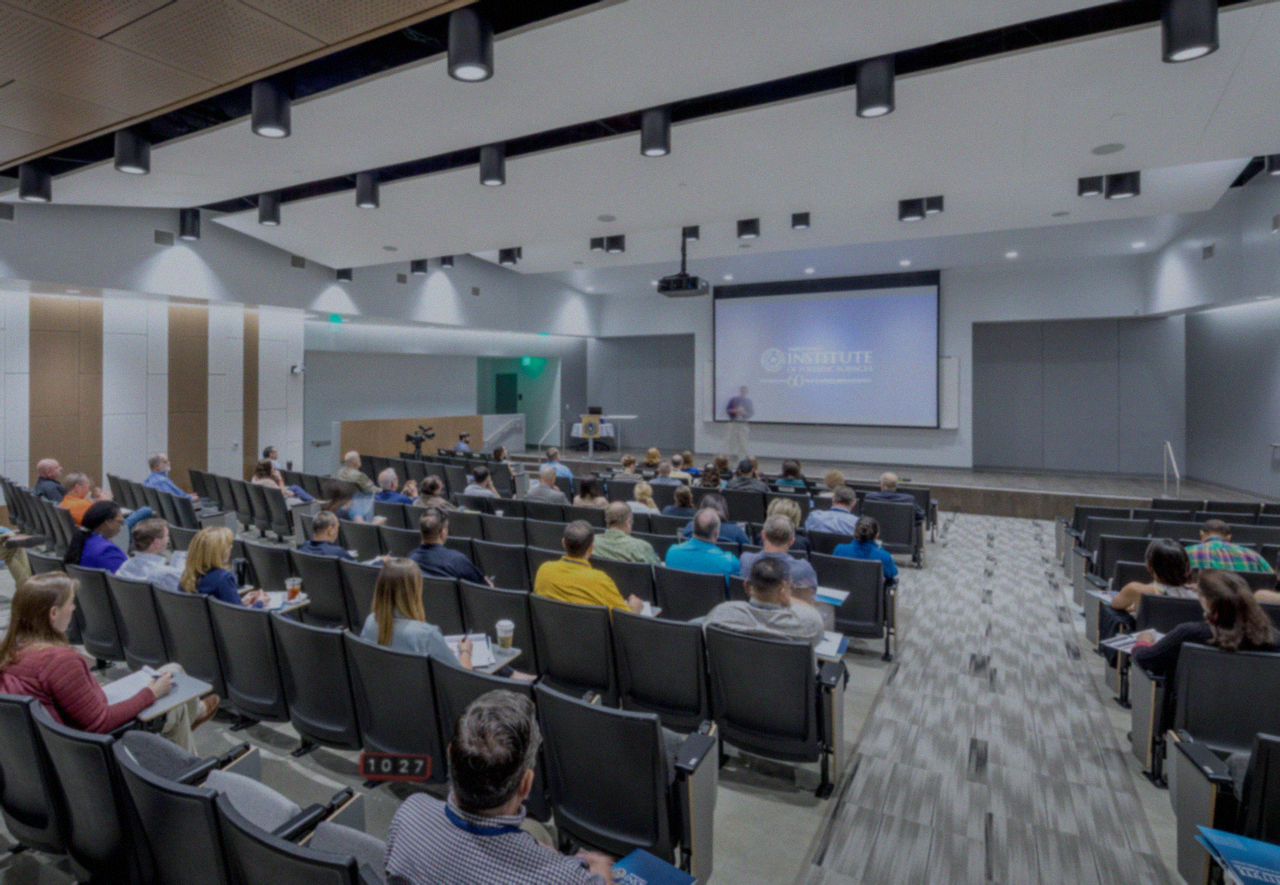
10:27
